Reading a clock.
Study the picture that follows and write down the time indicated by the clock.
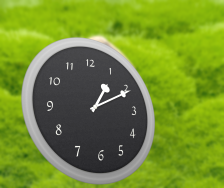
1:11
